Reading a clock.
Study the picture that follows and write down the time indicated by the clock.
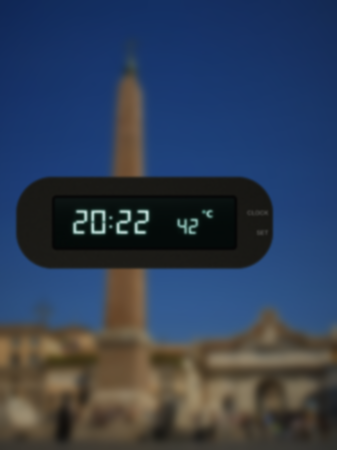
20:22
